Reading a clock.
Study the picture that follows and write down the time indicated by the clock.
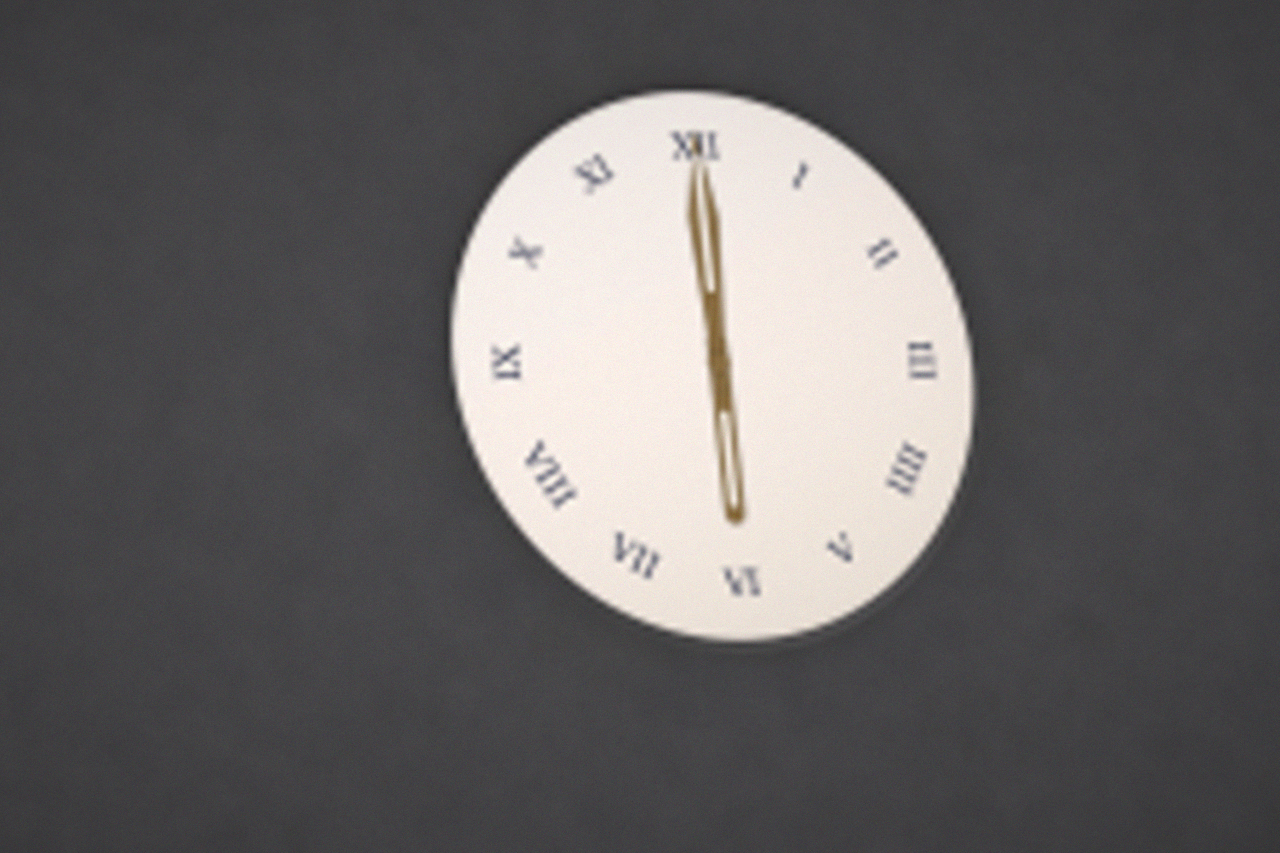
6:00
